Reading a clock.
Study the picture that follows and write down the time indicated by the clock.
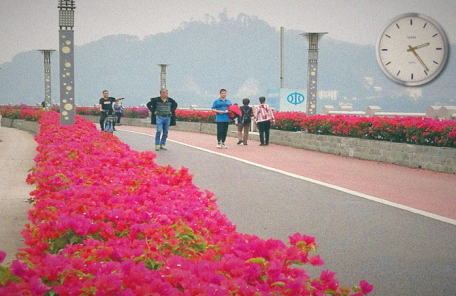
2:24
